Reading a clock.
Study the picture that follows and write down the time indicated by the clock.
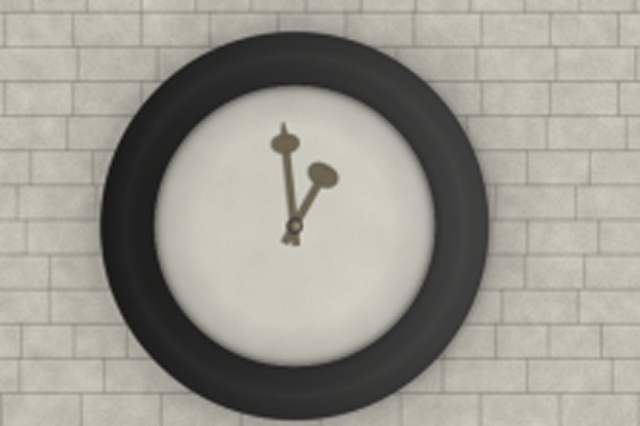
12:59
